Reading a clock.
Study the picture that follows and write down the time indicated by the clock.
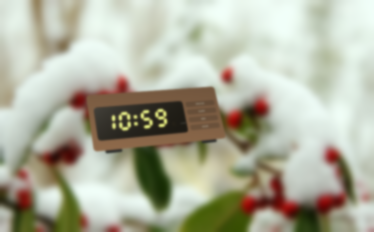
10:59
